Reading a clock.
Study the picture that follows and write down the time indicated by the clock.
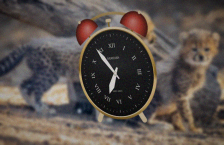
6:54
